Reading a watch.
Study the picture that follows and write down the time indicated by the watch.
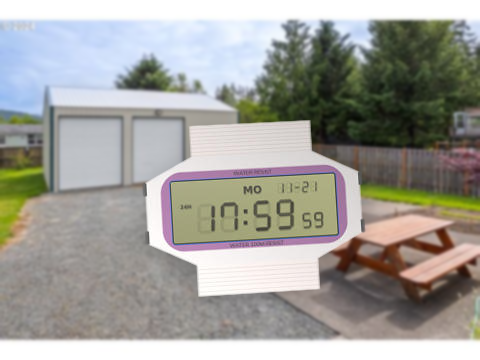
17:59:59
